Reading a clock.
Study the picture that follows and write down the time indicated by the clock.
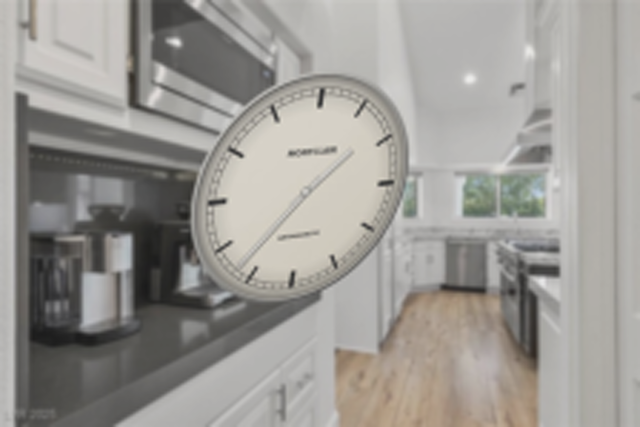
1:37
